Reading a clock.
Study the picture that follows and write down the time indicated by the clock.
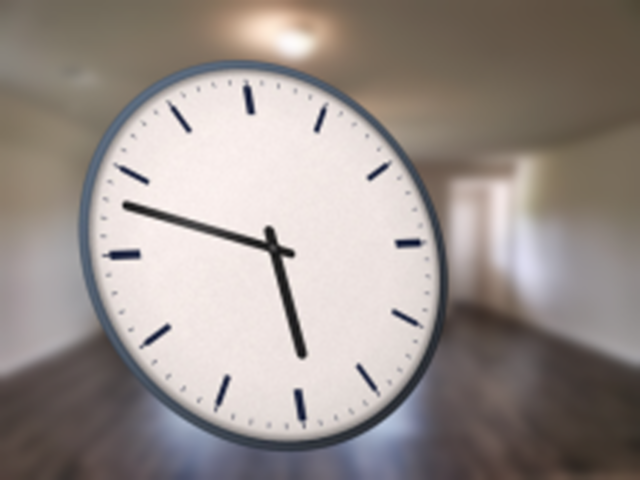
5:48
